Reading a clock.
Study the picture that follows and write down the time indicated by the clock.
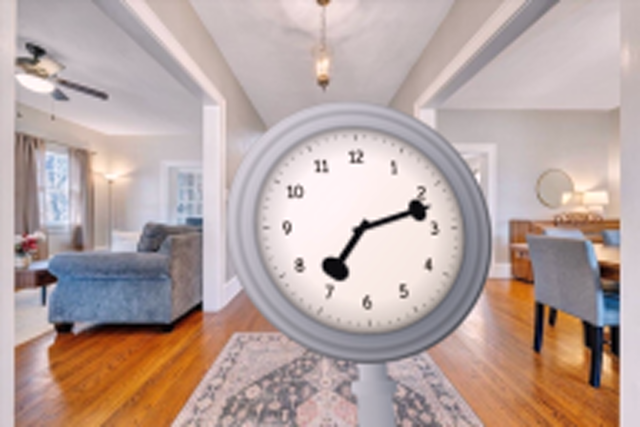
7:12
